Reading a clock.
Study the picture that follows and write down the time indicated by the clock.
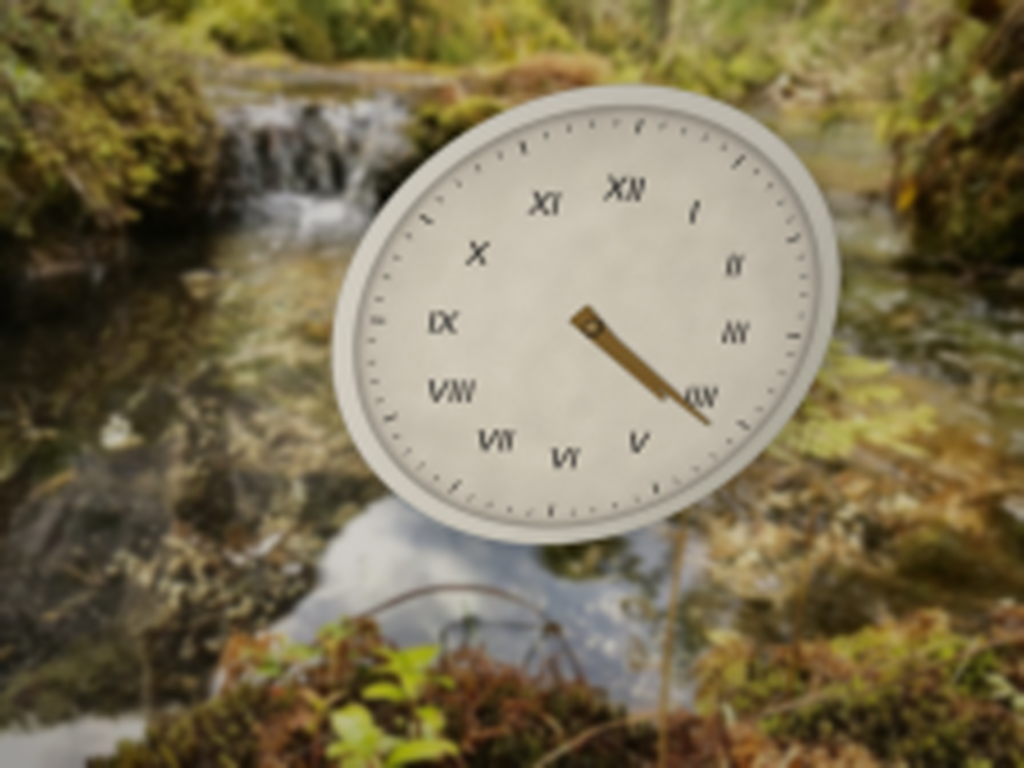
4:21
